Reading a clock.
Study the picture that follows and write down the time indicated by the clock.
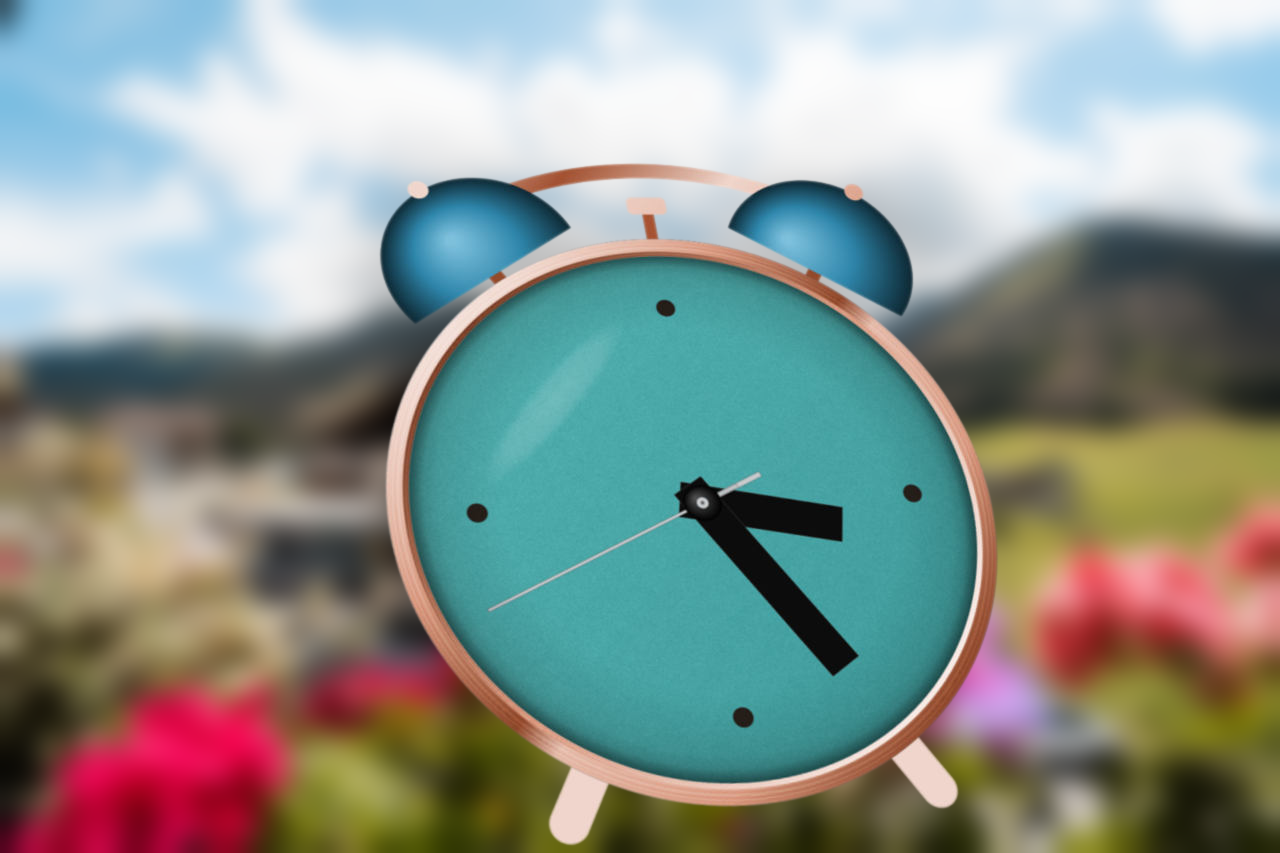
3:24:41
